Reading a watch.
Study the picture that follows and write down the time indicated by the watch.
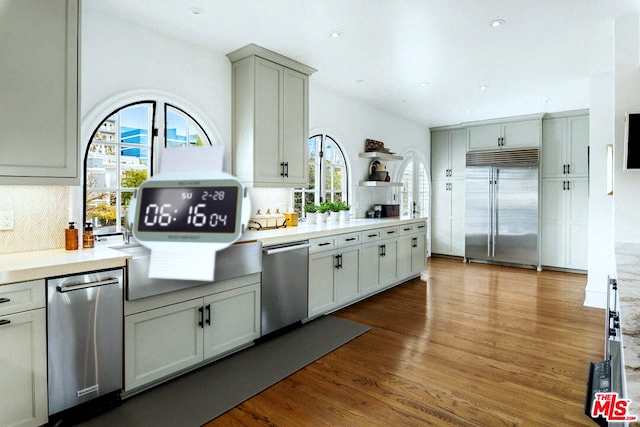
6:16:04
